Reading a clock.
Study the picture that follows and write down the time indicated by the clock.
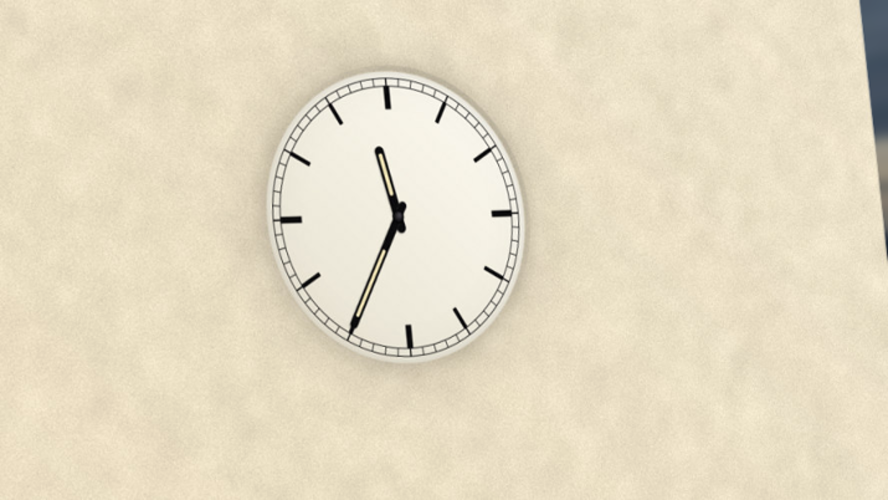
11:35
